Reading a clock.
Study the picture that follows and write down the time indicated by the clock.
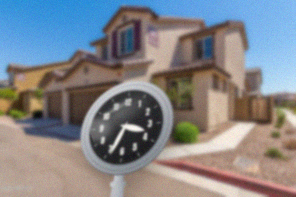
3:34
